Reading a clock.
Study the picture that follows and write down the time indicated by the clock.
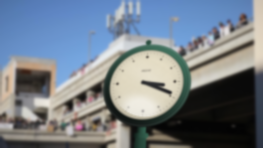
3:19
